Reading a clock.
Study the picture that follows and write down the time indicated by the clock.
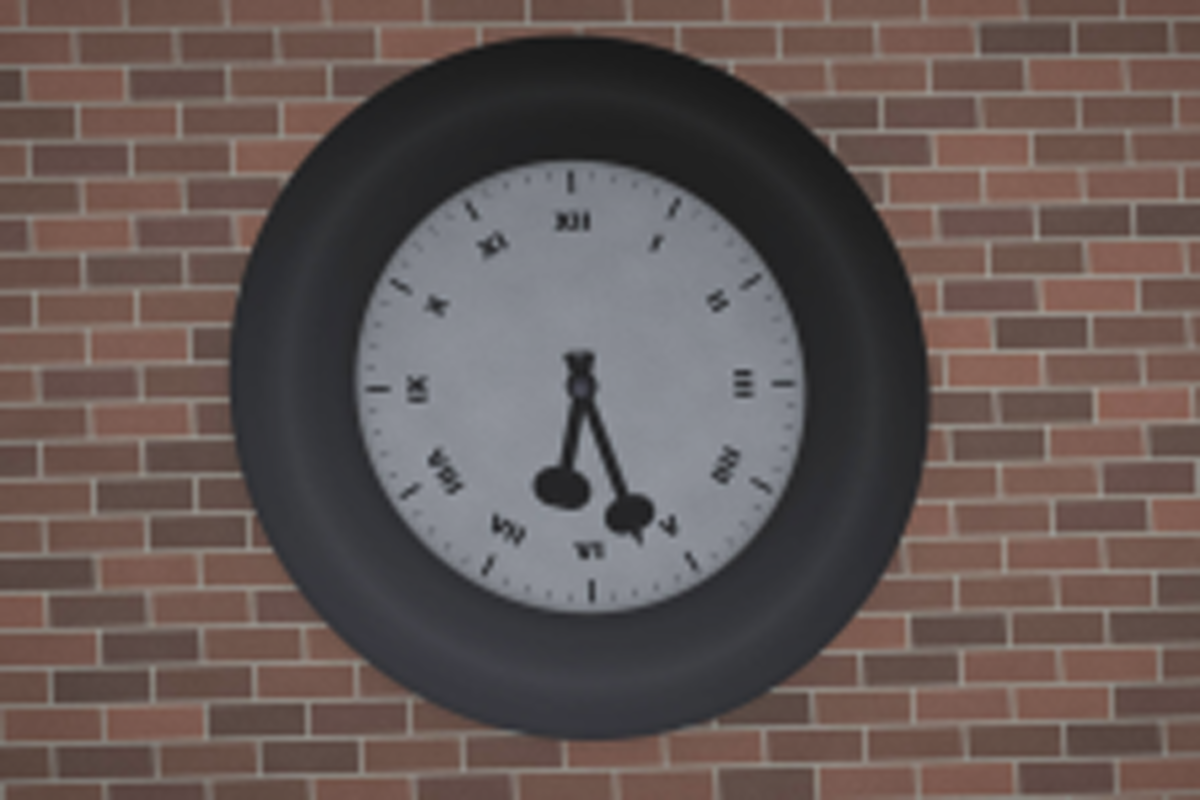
6:27
